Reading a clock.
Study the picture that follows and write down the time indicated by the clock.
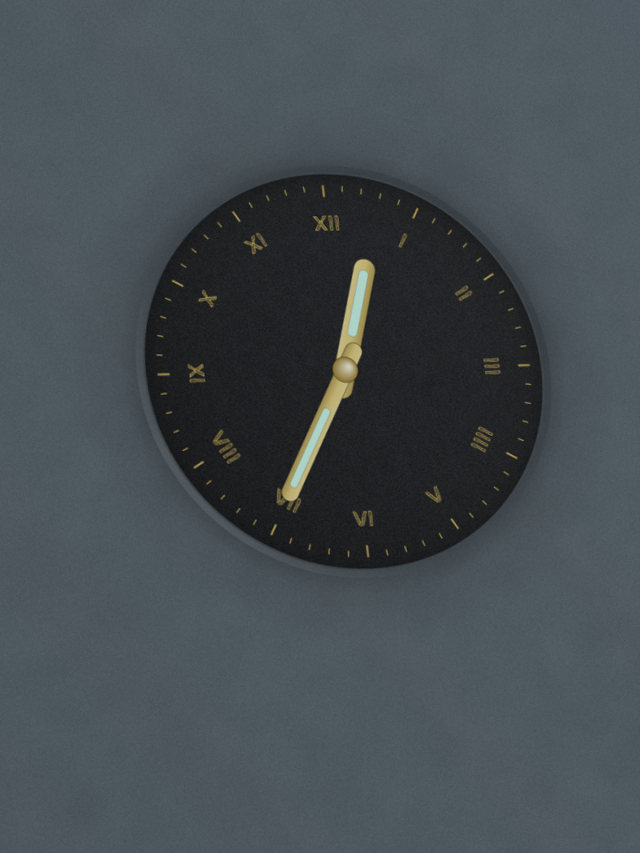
12:35
